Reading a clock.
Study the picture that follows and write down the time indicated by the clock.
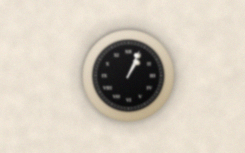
1:04
